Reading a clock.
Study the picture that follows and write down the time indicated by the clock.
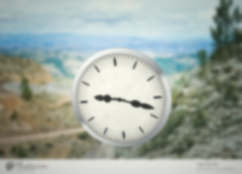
9:18
